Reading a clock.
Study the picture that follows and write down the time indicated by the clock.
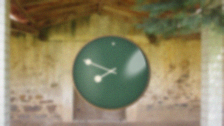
7:48
